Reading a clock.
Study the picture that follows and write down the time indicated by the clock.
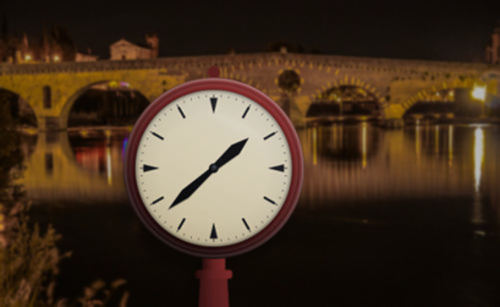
1:38
